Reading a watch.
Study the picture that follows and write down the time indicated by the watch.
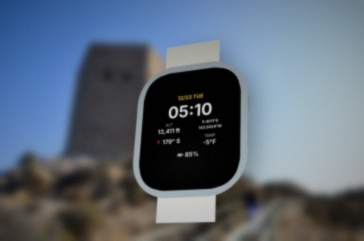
5:10
